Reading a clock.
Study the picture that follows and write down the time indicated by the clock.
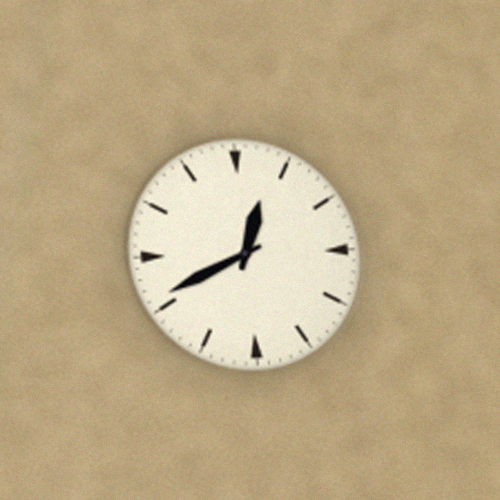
12:41
